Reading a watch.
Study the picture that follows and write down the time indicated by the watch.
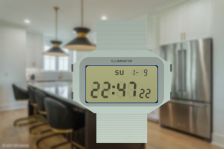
22:47:22
